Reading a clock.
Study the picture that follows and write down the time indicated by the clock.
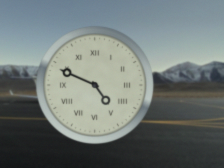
4:49
